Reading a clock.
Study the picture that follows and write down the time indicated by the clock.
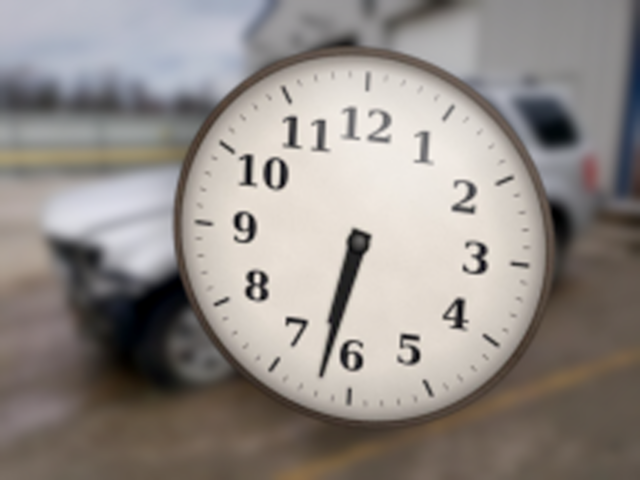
6:32
